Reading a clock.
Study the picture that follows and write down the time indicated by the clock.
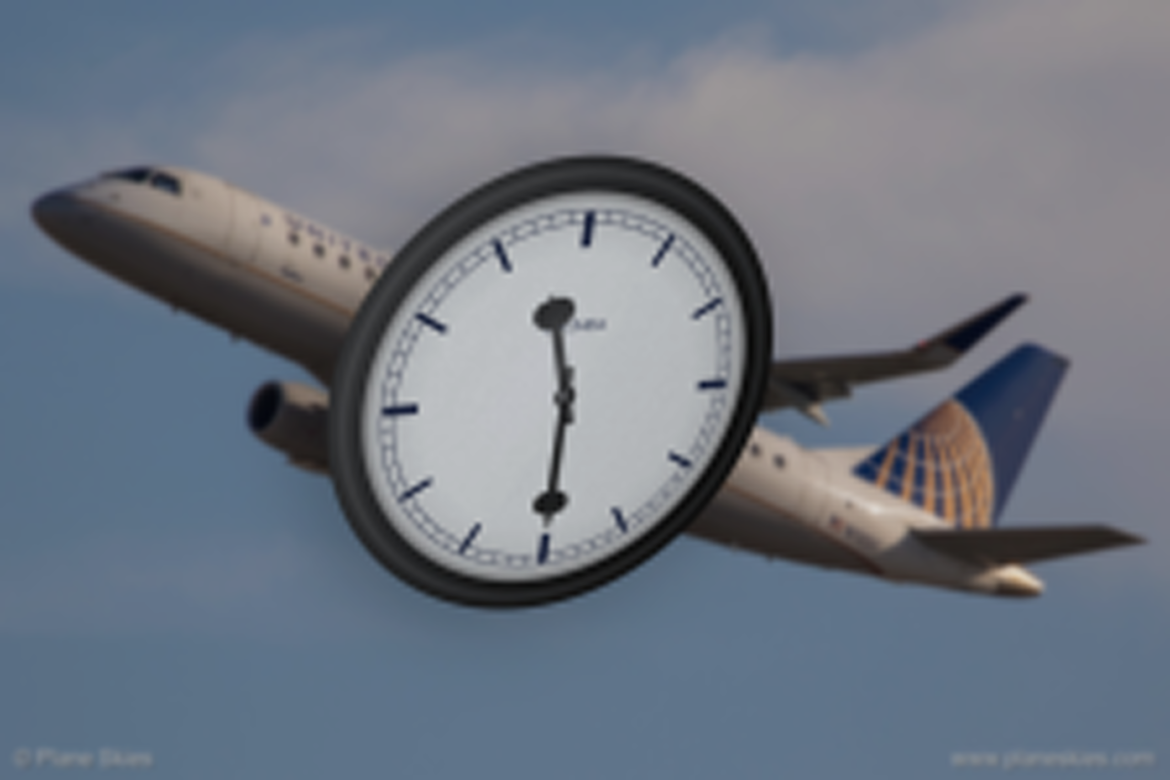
11:30
